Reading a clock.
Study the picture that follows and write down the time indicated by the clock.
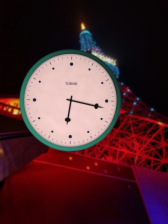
6:17
